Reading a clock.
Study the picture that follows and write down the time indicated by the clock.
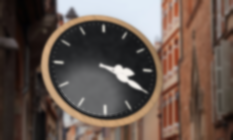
3:20
